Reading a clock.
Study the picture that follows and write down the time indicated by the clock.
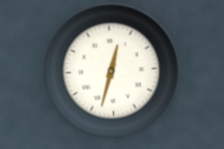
12:33
